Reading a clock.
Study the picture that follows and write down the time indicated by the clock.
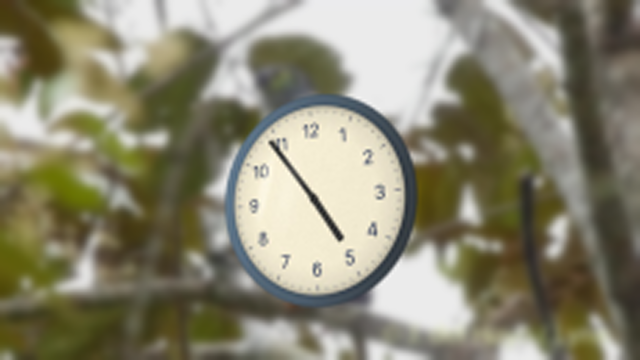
4:54
